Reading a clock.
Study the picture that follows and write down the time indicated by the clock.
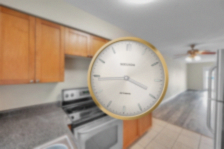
3:44
